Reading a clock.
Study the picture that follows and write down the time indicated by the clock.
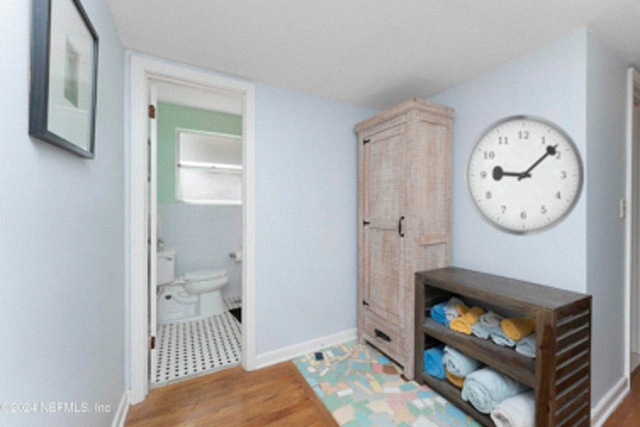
9:08
